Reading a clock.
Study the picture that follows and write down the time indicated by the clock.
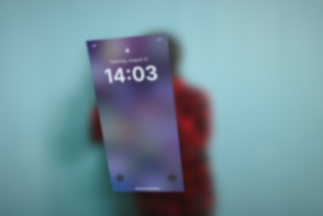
14:03
